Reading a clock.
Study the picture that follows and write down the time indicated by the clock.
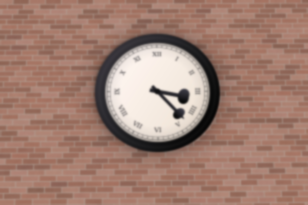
3:23
